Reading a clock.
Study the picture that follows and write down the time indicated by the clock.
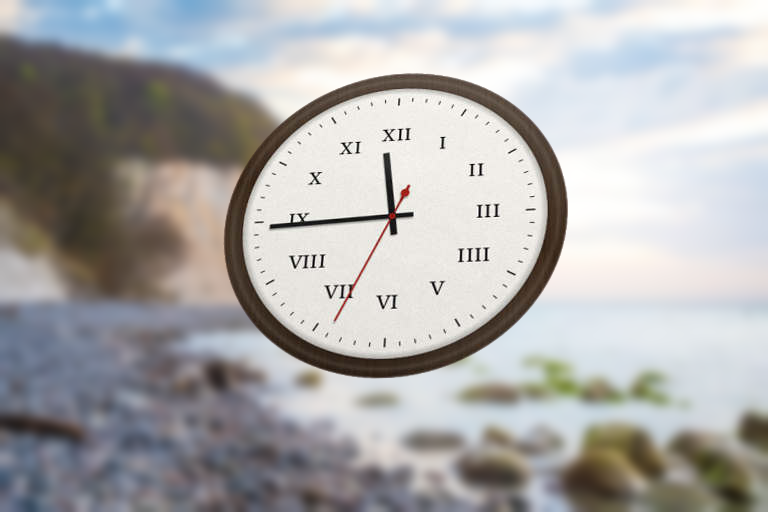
11:44:34
